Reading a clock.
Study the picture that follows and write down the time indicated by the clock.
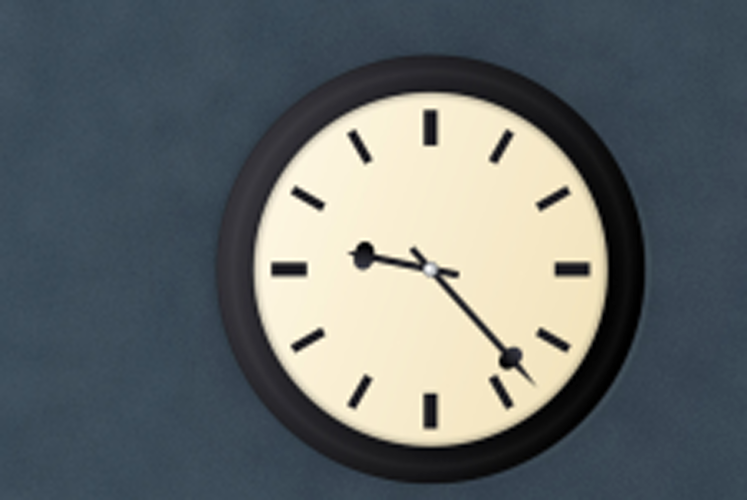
9:23
